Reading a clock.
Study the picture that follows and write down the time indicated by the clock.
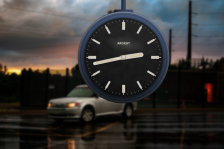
2:43
